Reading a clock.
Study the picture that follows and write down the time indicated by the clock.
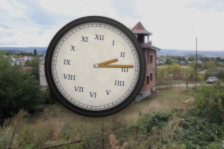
2:14
